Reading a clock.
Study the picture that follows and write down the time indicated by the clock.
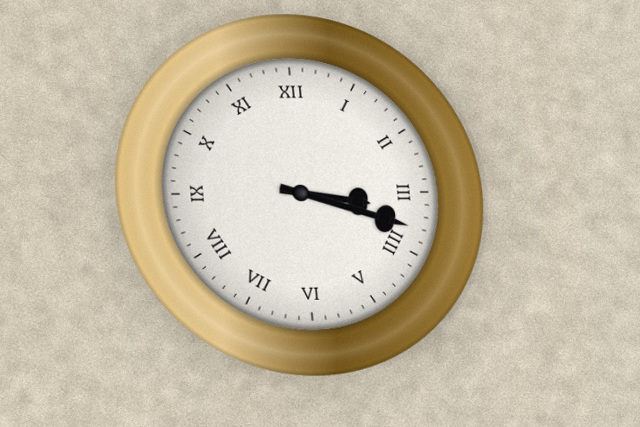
3:18
